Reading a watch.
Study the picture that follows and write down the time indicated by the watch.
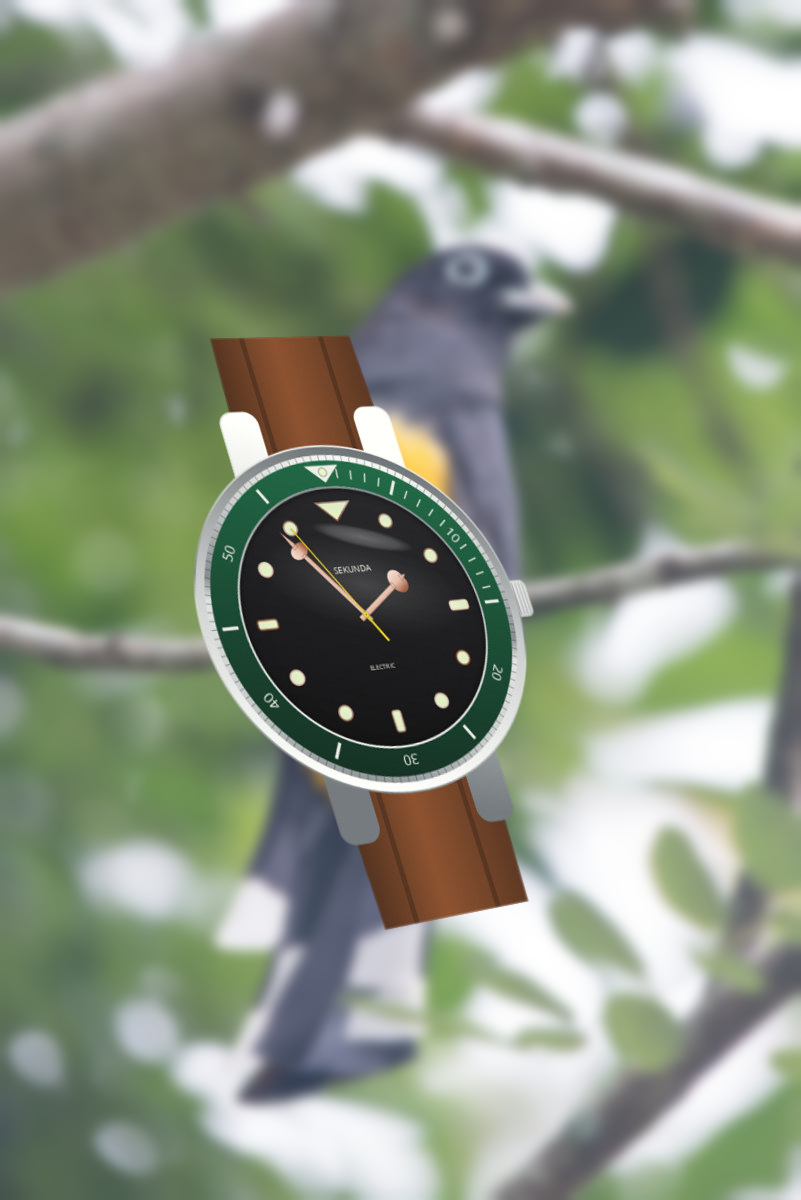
1:53:55
